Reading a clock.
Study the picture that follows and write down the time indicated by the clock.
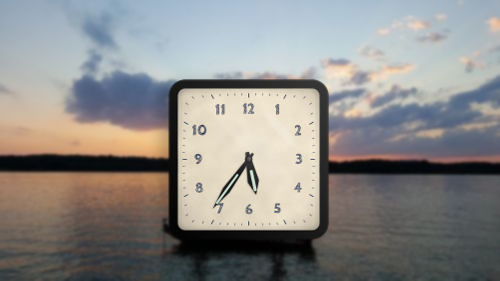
5:36
